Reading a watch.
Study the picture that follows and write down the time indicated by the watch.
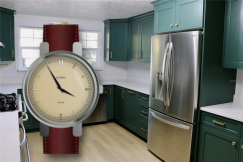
3:55
